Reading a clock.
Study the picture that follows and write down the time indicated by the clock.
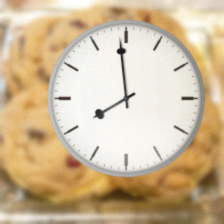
7:59
